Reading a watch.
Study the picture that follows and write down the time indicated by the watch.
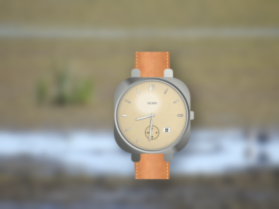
8:31
